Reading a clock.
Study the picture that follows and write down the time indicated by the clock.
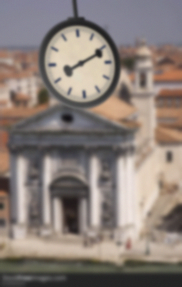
8:11
